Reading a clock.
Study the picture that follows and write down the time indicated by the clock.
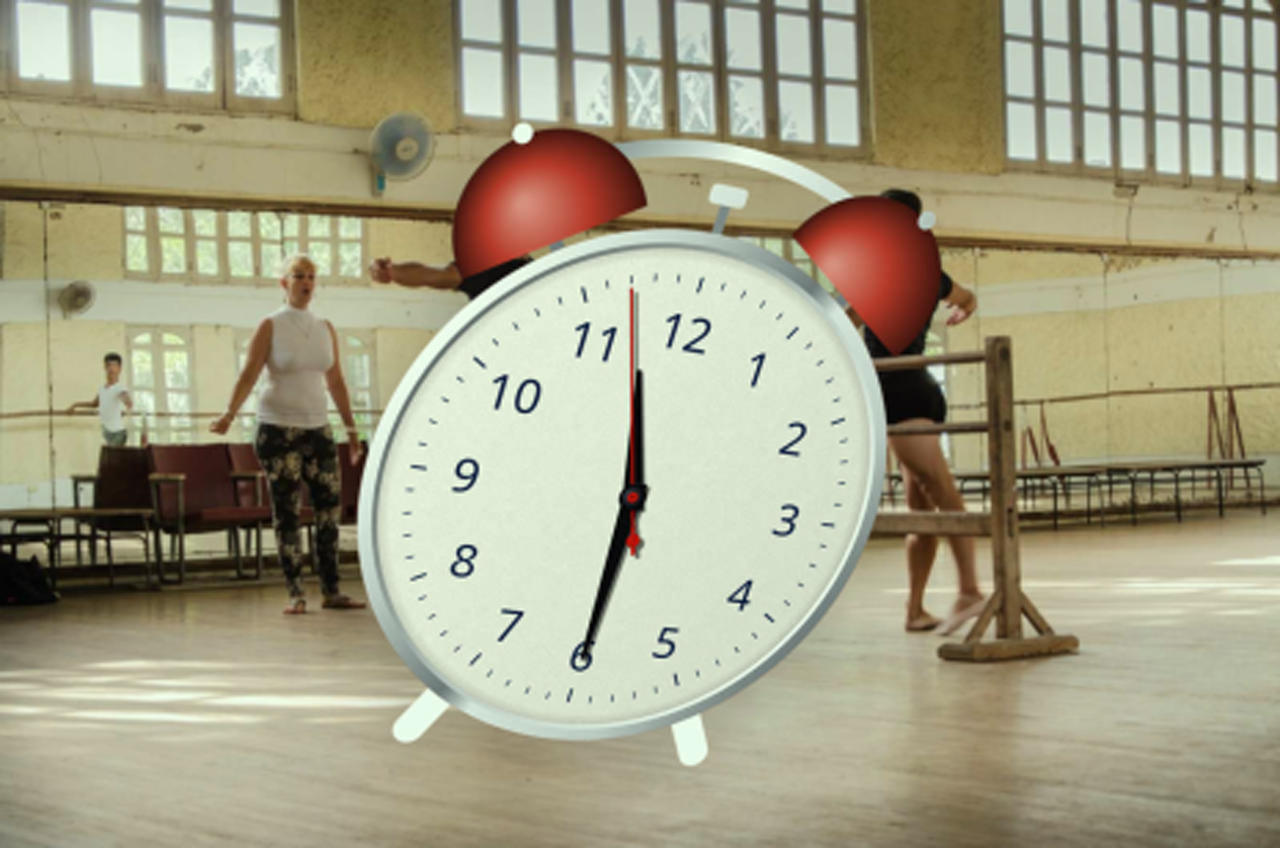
11:29:57
